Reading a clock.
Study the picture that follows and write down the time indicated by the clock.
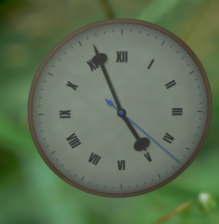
4:56:22
